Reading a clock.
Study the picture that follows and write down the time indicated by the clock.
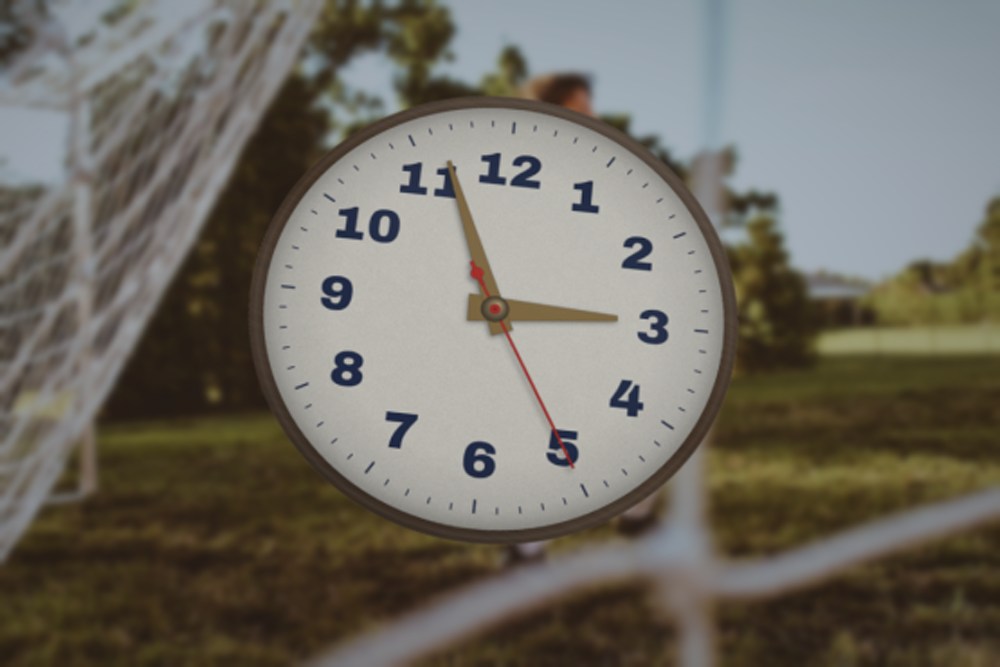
2:56:25
